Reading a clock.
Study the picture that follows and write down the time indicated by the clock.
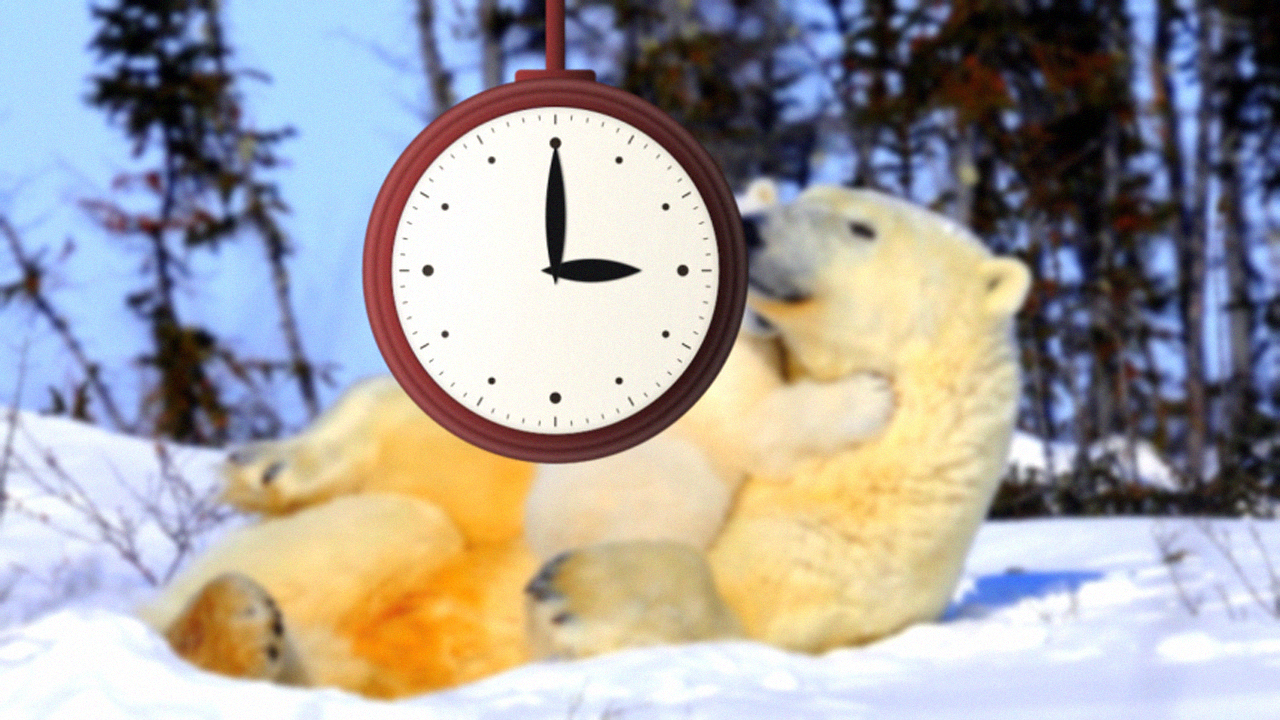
3:00
